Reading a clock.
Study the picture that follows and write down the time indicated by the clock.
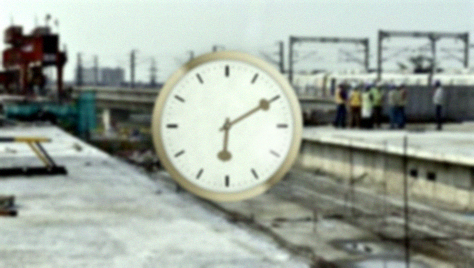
6:10
